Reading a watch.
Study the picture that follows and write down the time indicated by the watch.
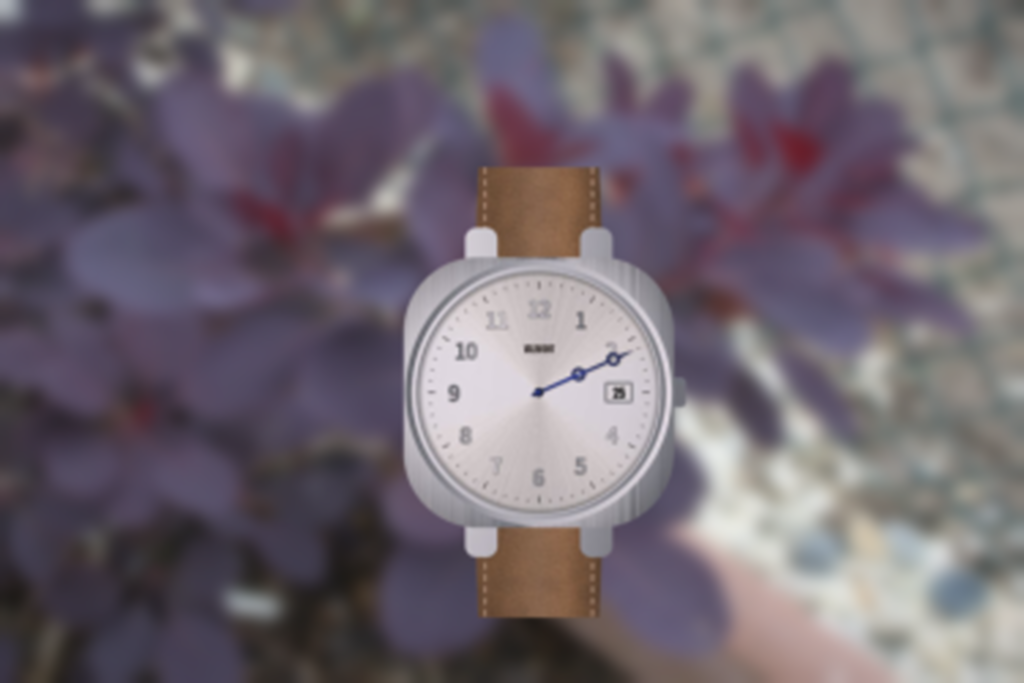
2:11
